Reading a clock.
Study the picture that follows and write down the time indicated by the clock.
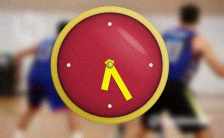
6:25
